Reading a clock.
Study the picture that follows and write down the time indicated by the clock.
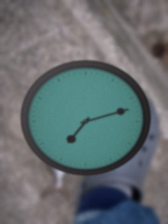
7:12
